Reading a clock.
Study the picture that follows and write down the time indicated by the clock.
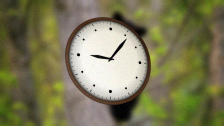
9:06
